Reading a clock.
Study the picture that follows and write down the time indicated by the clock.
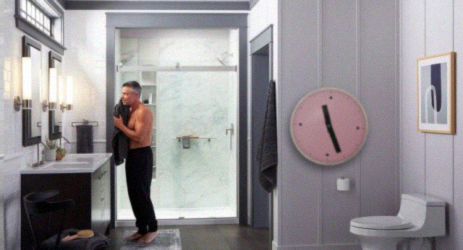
11:26
